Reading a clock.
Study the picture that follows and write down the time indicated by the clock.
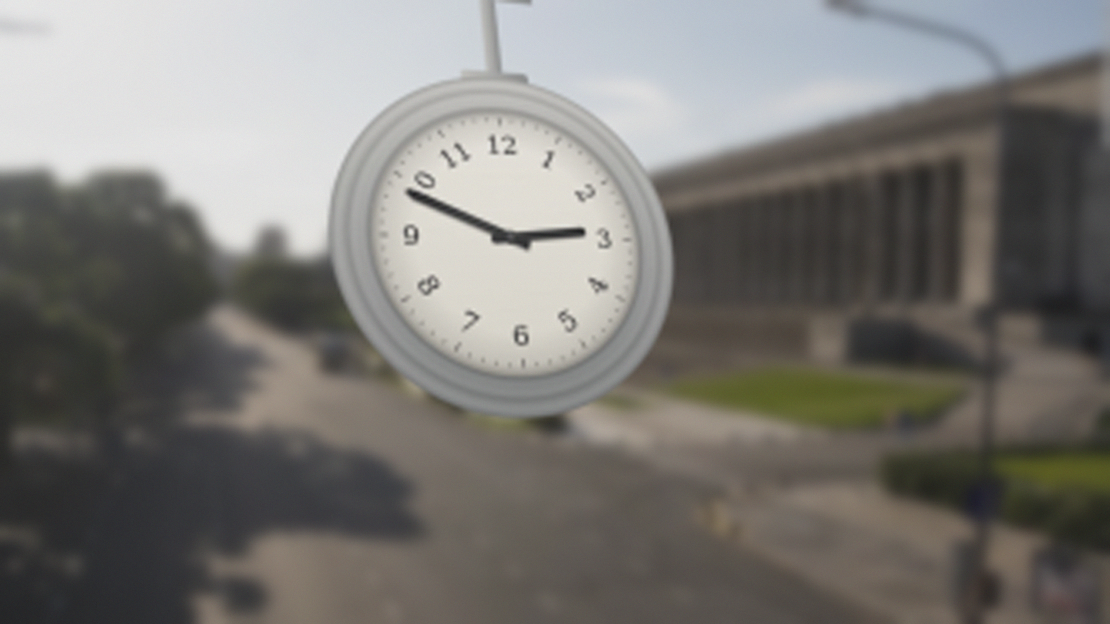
2:49
